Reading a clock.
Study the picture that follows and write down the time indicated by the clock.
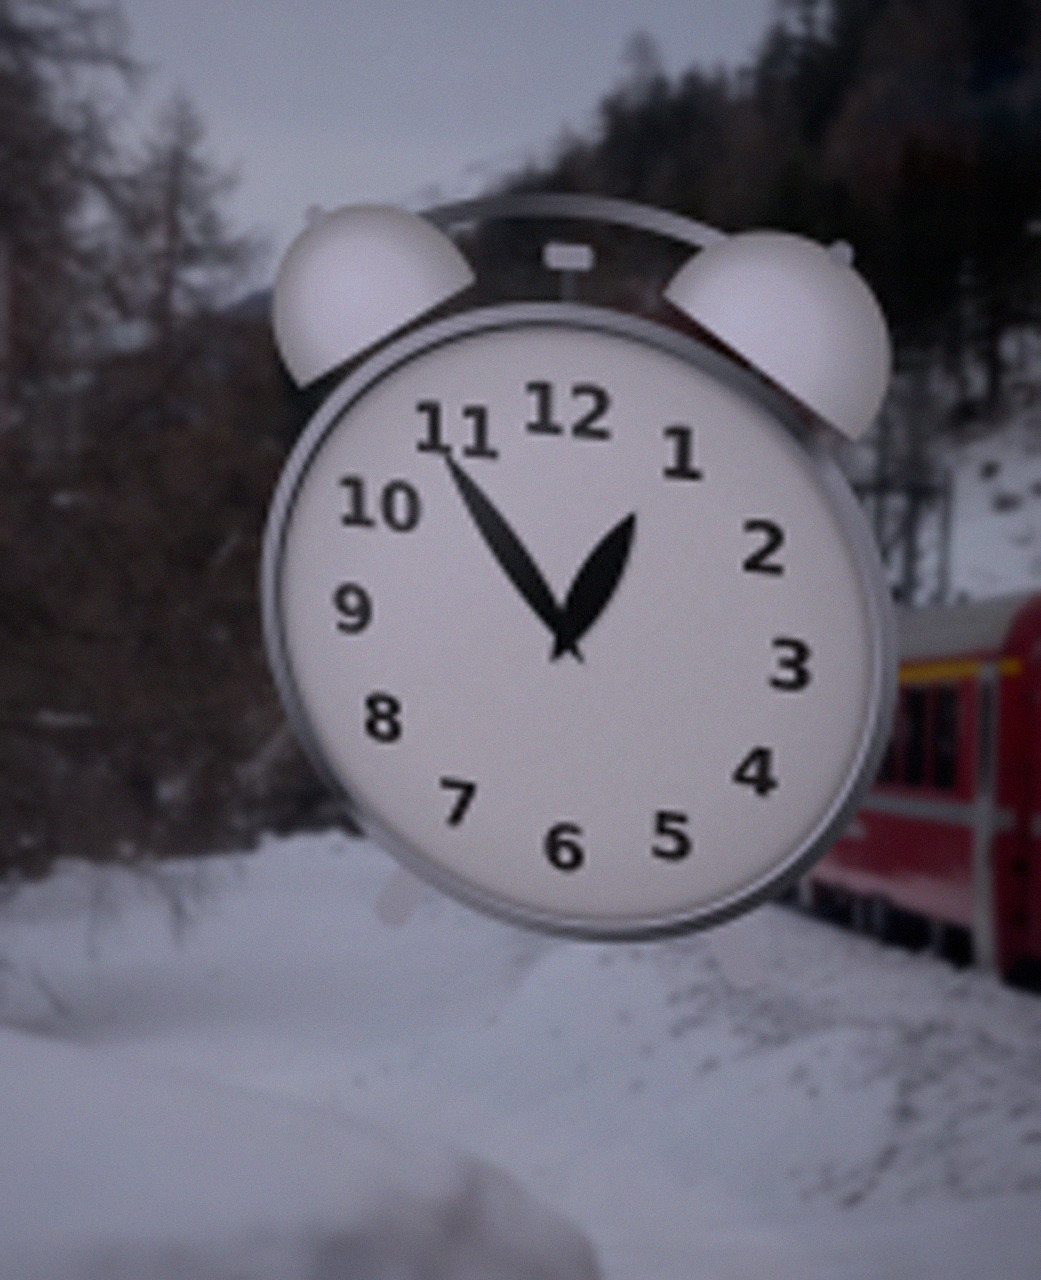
12:54
